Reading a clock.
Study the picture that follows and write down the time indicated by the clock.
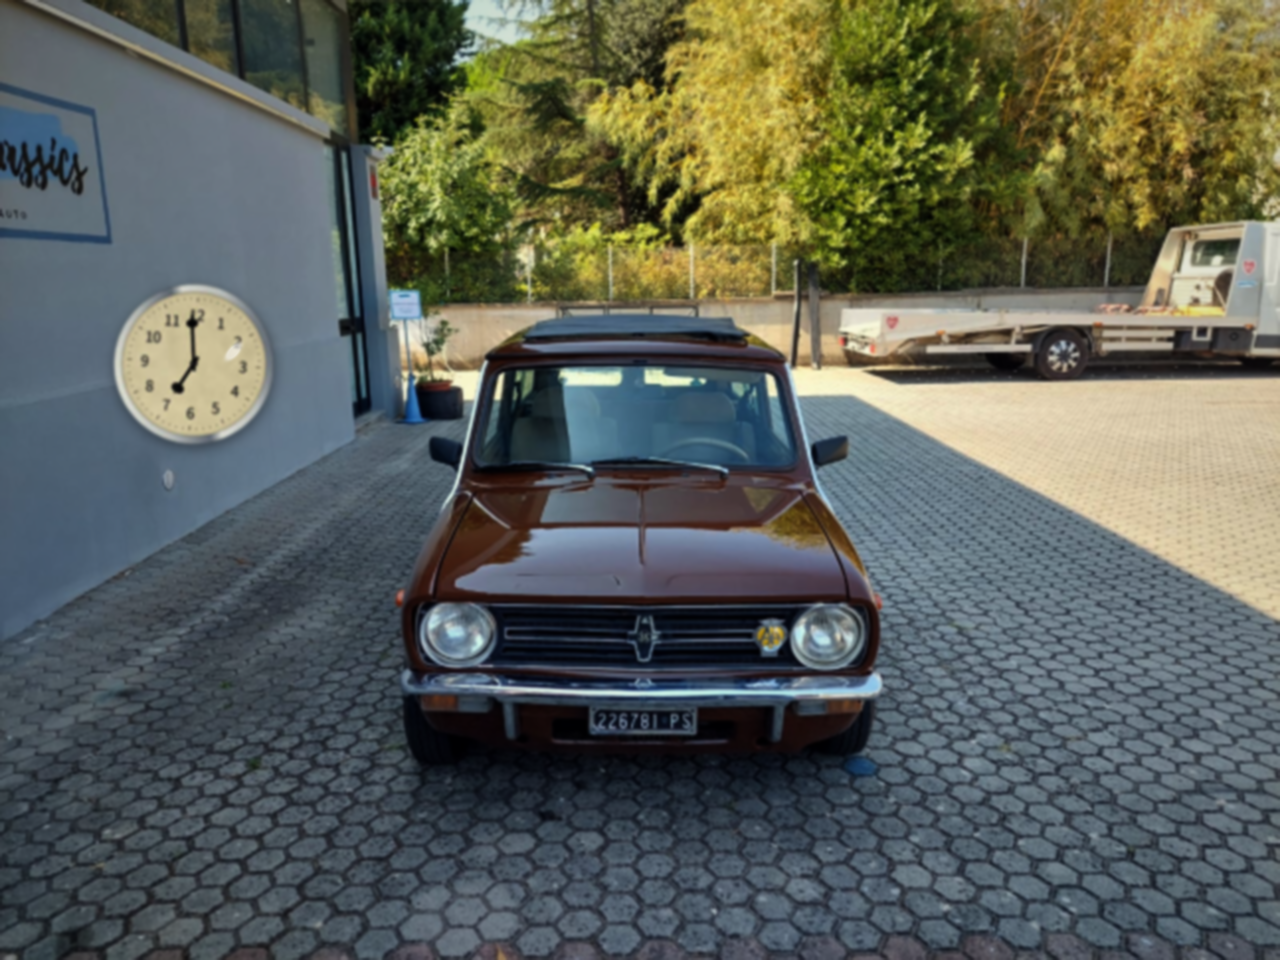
6:59
